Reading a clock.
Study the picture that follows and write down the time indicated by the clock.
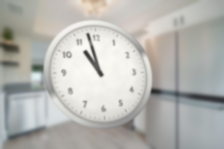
10:58
